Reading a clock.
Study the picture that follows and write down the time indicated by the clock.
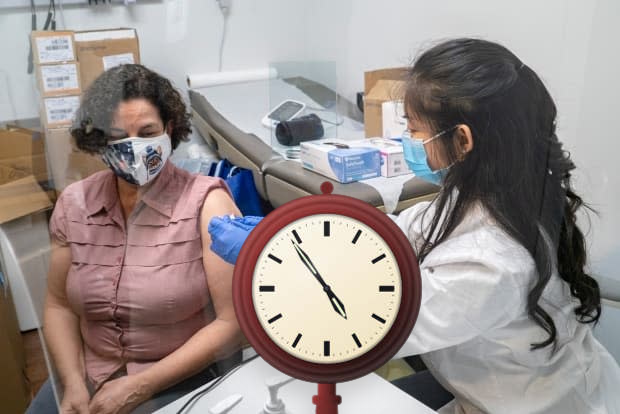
4:54
